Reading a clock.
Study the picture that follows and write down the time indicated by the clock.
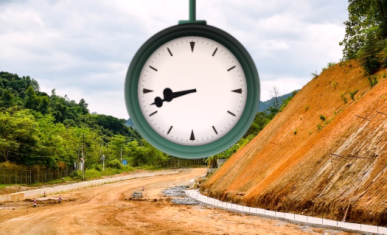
8:42
